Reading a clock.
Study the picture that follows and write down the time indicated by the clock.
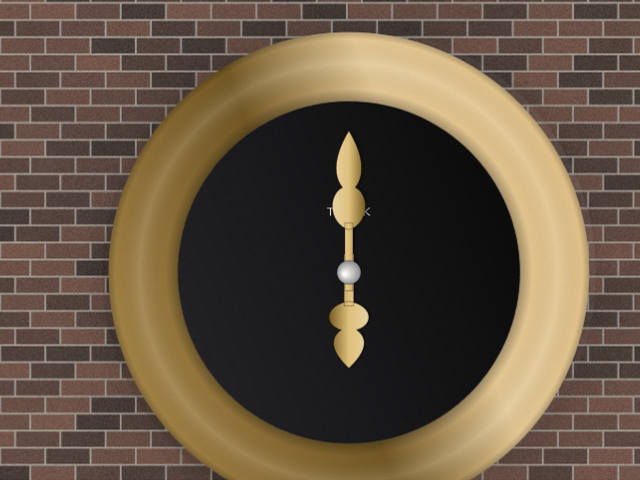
6:00
